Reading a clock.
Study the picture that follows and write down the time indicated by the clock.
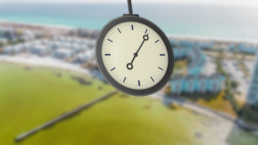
7:06
